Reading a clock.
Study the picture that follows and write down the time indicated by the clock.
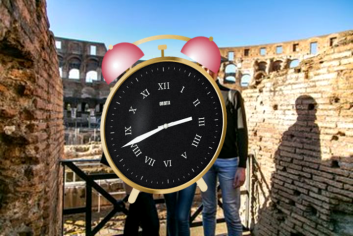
2:42
